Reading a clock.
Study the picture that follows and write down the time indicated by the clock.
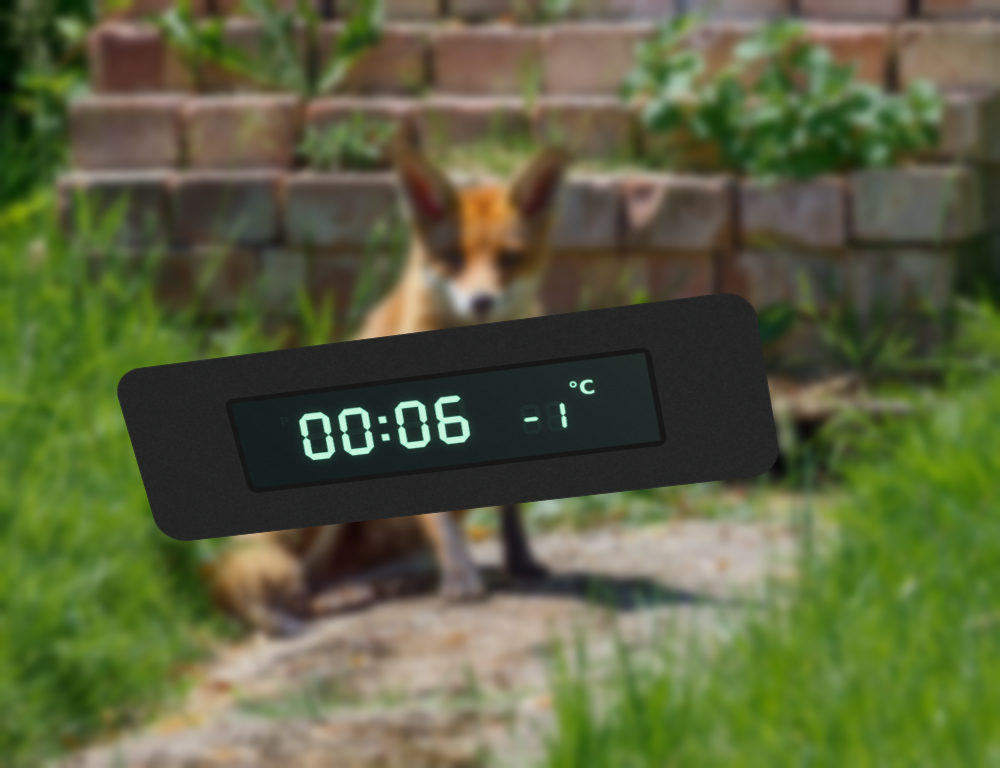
0:06
